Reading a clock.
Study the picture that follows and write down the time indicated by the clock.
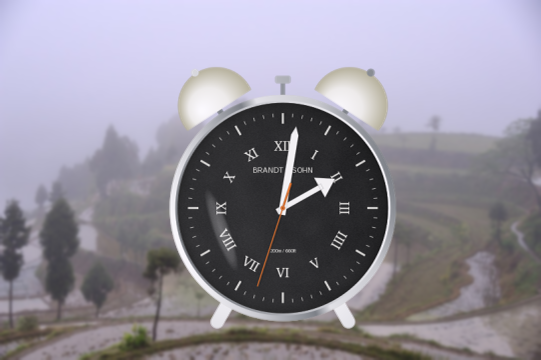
2:01:33
